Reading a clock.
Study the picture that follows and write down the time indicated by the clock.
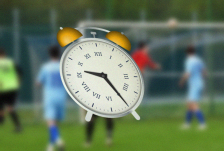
9:25
